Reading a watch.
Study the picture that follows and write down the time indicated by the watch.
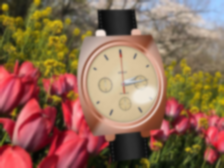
2:14
